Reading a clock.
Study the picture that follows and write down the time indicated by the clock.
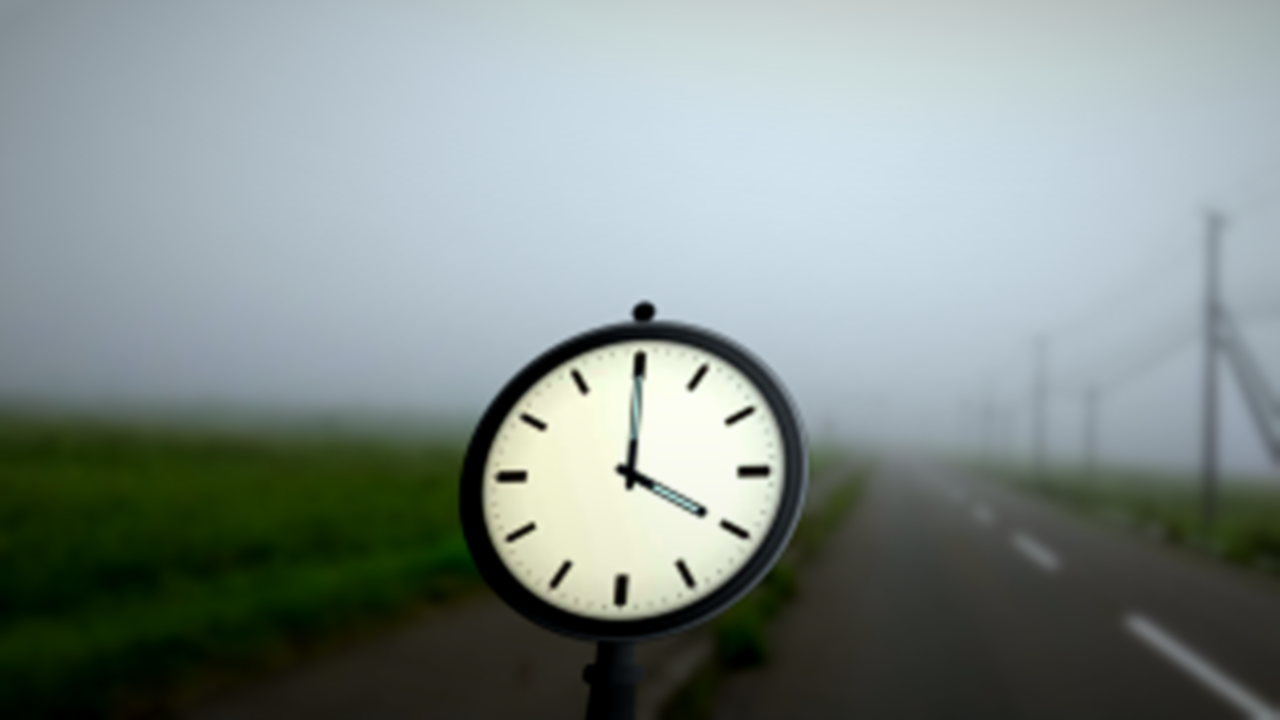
4:00
